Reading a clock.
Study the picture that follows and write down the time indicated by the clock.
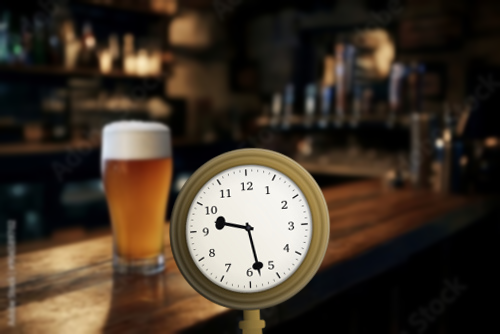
9:28
